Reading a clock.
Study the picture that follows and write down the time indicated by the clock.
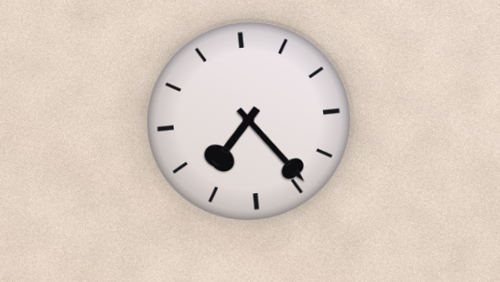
7:24
